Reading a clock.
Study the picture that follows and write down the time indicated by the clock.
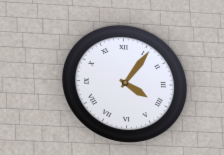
4:06
